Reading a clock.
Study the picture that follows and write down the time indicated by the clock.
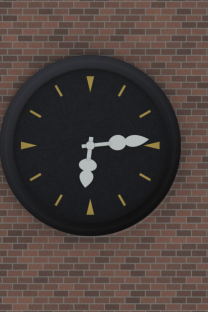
6:14
